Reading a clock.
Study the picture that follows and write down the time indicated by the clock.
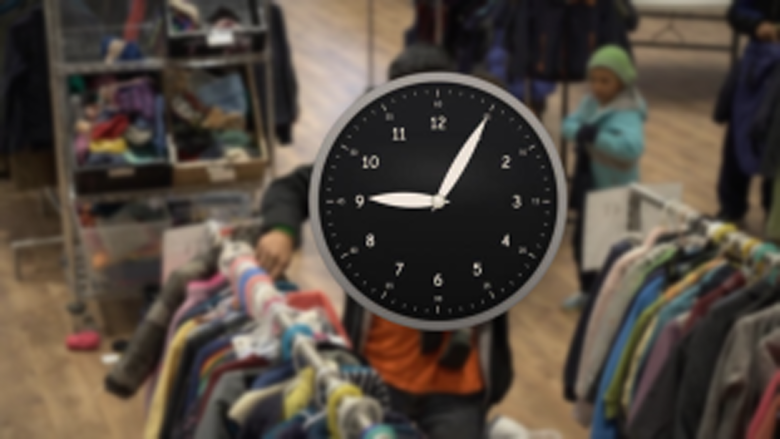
9:05
